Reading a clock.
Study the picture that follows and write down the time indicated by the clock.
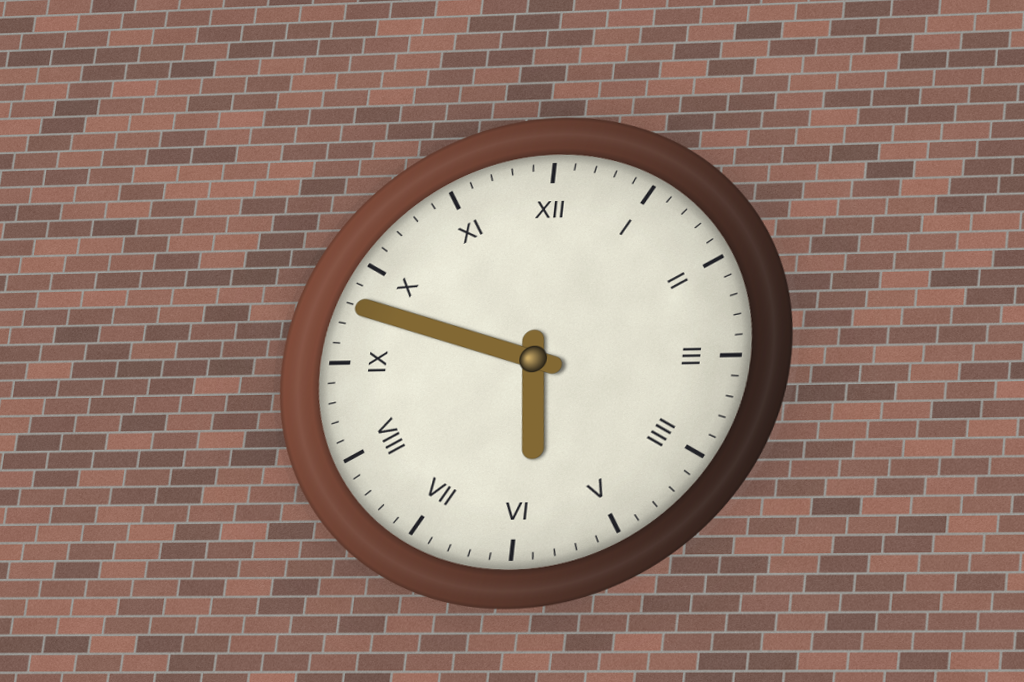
5:48
